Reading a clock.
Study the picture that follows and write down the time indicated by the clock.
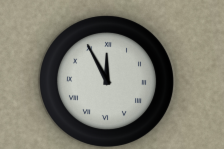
11:55
